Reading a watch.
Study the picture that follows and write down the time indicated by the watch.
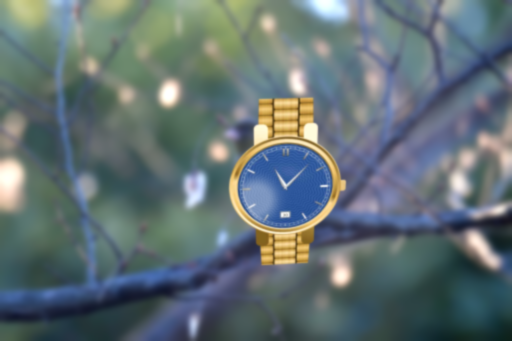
11:07
